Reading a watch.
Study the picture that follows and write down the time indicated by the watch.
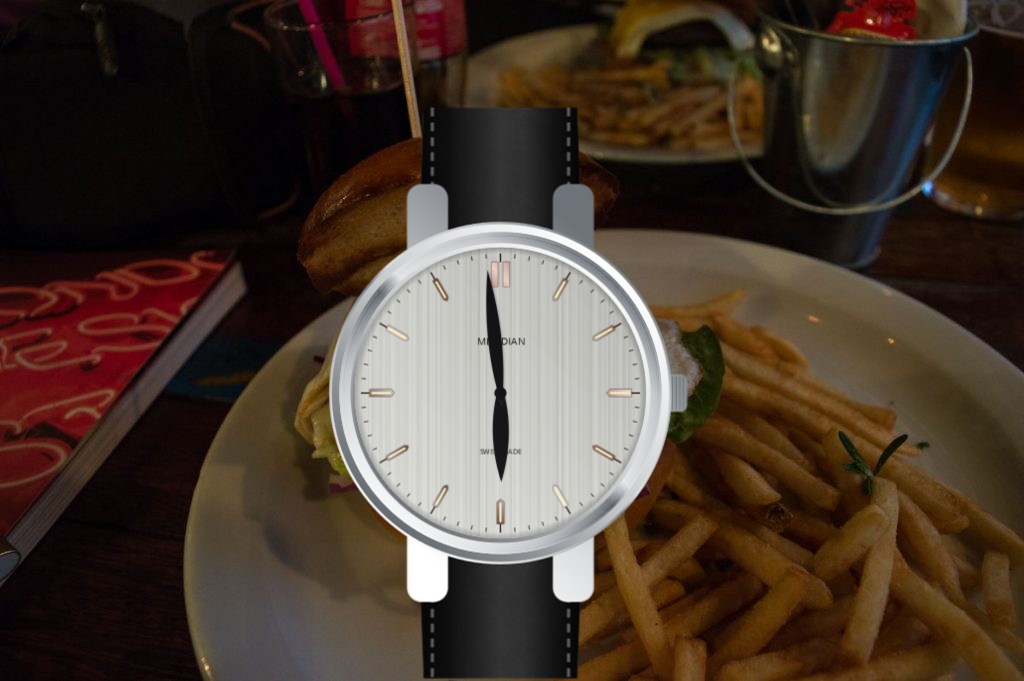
5:59
